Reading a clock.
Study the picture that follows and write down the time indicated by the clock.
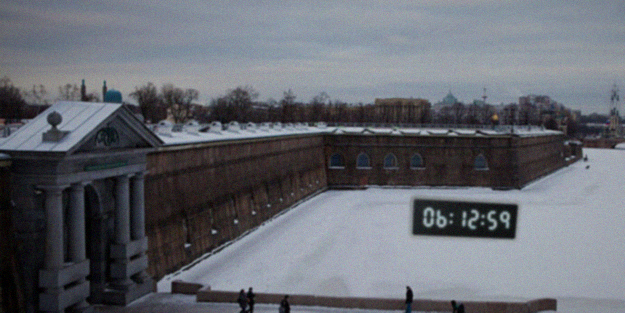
6:12:59
